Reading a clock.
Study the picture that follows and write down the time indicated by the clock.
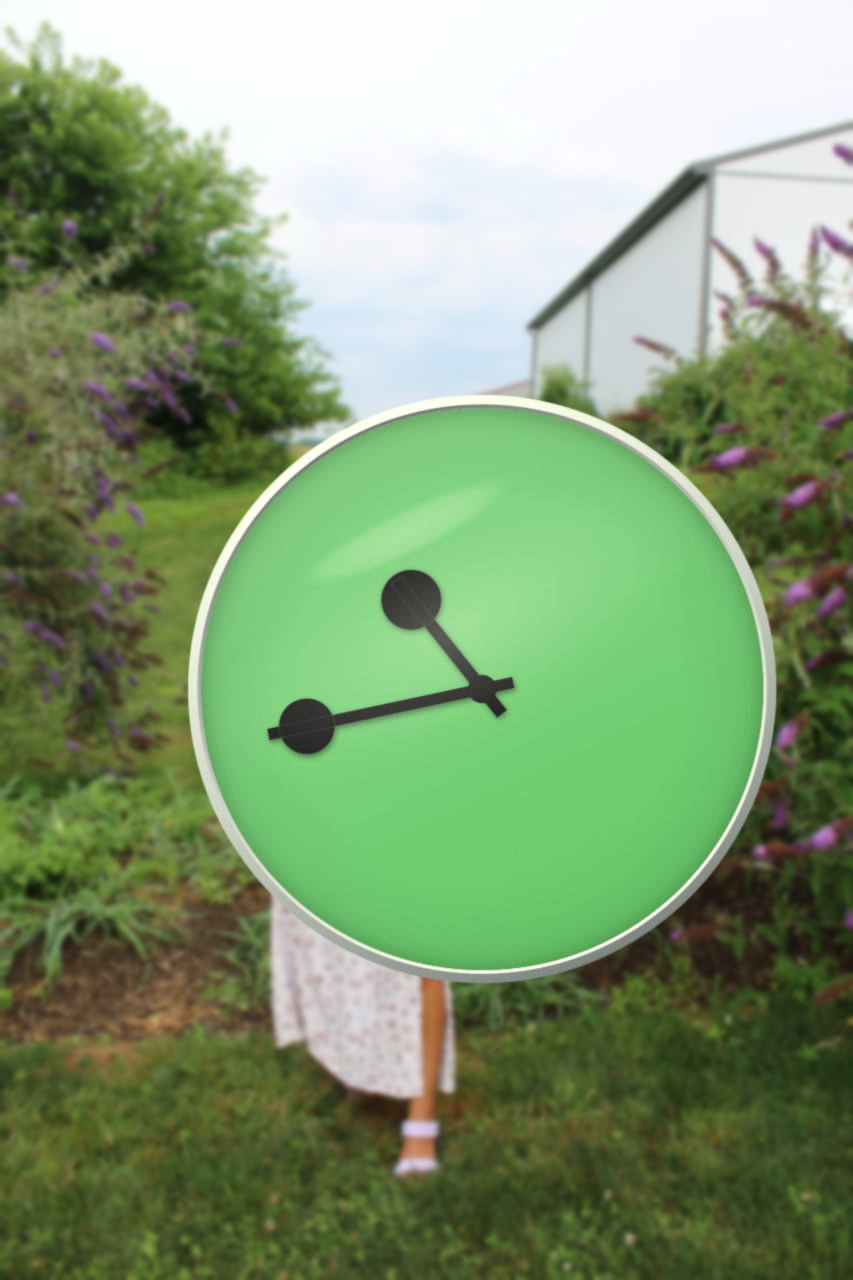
10:43
